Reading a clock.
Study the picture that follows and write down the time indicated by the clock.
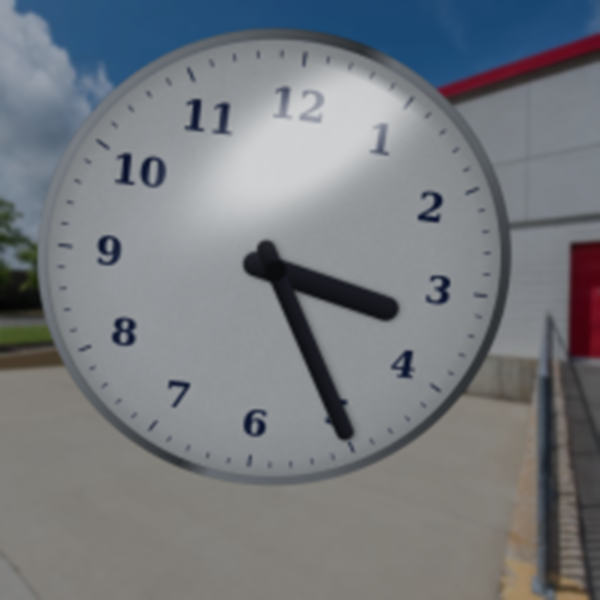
3:25
